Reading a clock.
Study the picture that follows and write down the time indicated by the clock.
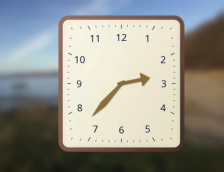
2:37
